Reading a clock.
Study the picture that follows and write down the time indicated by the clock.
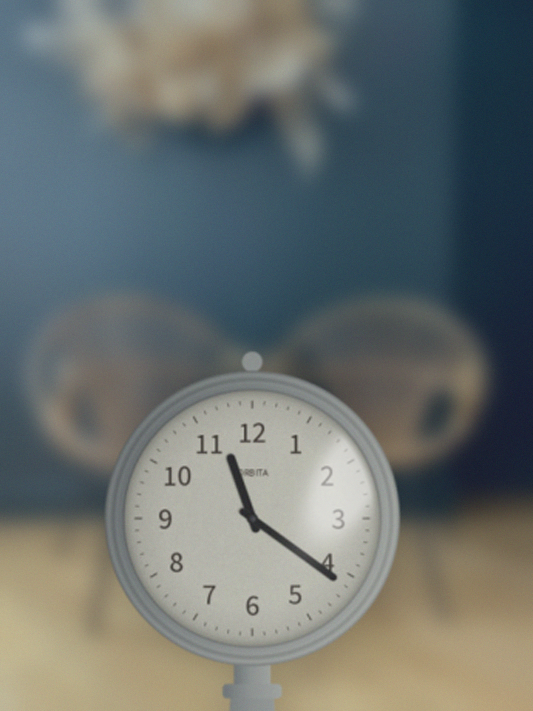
11:21
